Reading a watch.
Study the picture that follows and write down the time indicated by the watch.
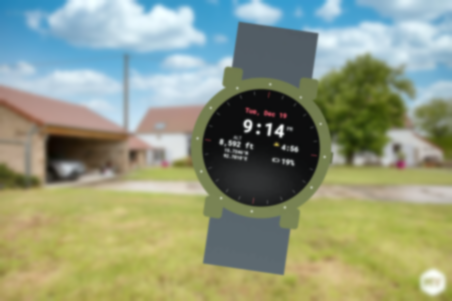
9:14
